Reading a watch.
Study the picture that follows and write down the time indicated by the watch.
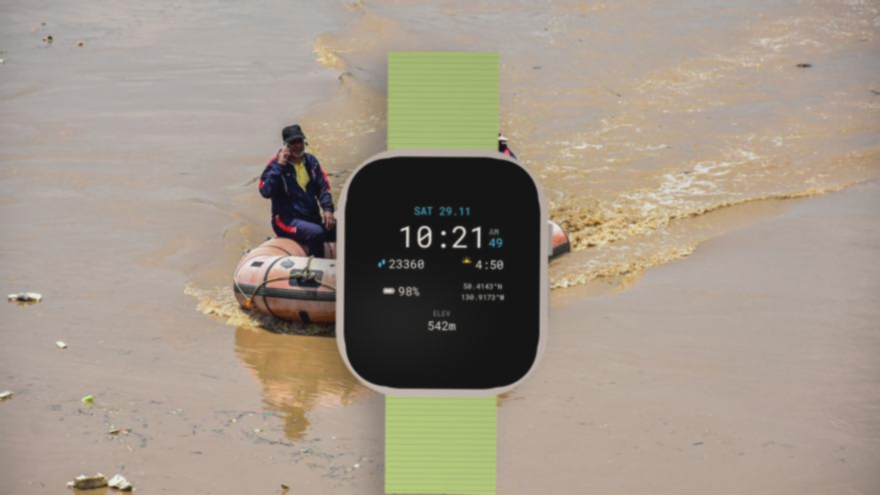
10:21:49
